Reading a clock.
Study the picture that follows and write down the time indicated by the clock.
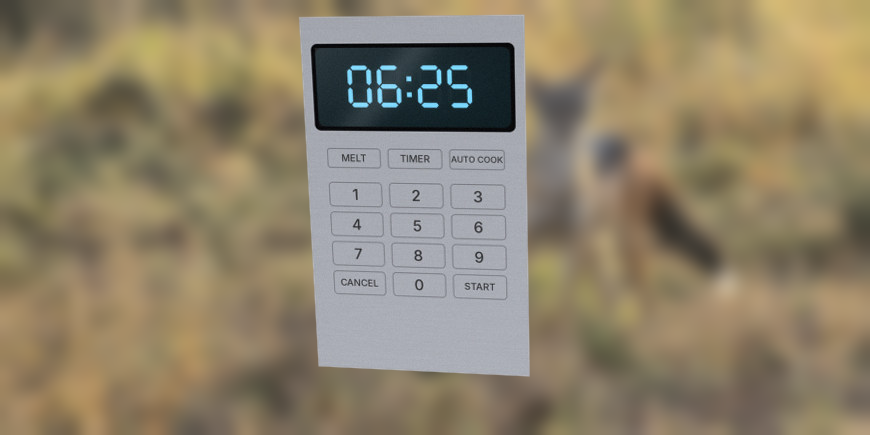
6:25
